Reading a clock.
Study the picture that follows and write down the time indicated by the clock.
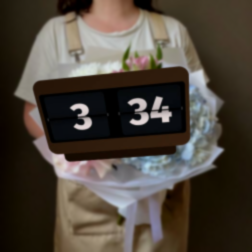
3:34
